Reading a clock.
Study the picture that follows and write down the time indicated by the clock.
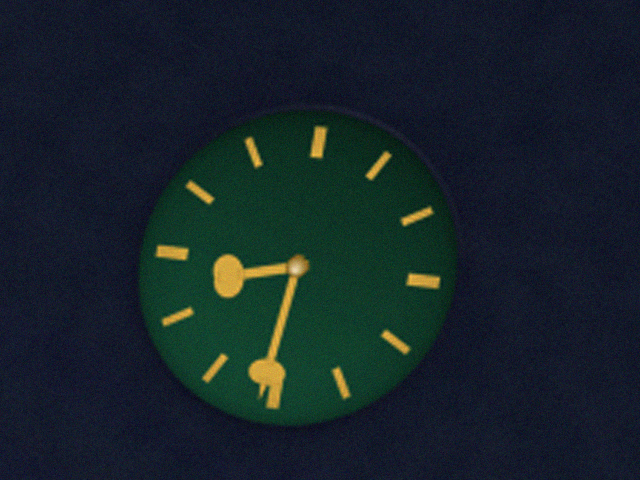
8:31
